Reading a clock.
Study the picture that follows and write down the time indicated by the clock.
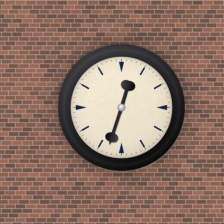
12:33
